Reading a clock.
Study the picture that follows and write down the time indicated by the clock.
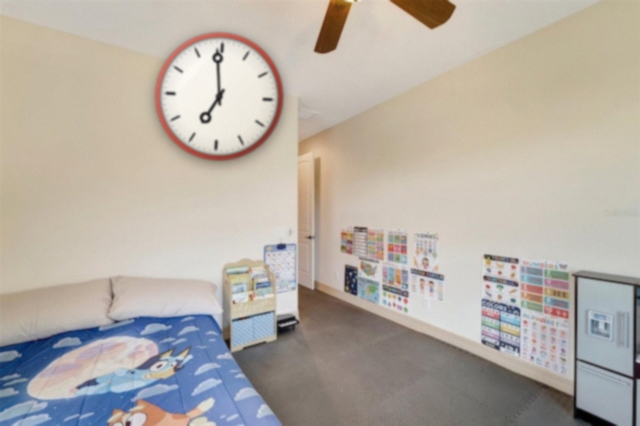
6:59
